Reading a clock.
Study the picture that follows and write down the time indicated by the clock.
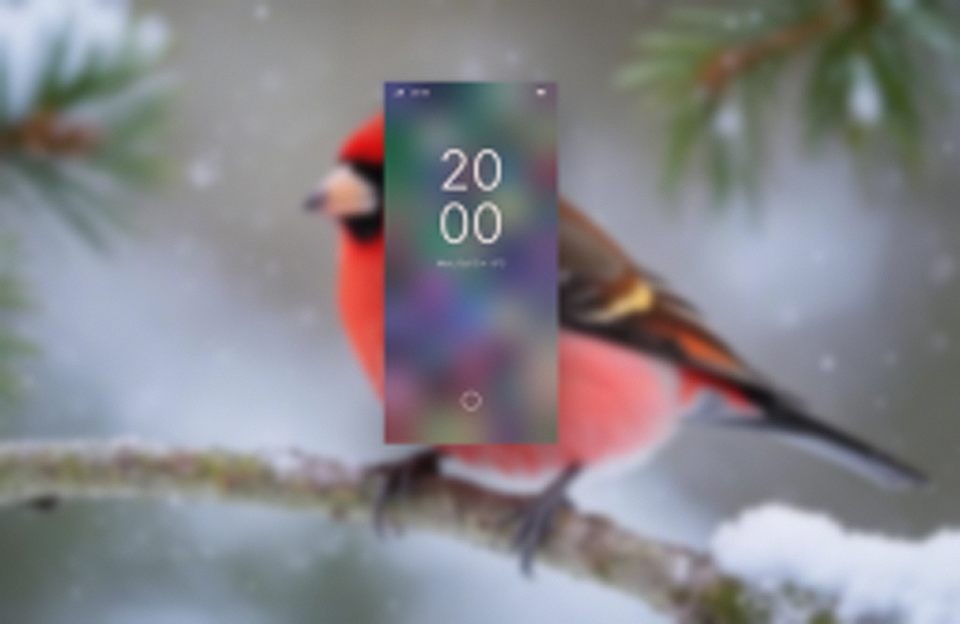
20:00
